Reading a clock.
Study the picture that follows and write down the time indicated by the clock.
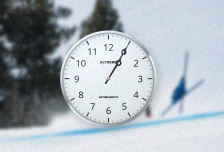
1:05
